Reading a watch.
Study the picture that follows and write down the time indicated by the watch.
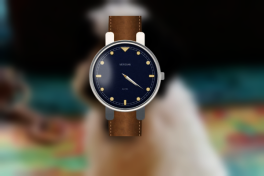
4:21
